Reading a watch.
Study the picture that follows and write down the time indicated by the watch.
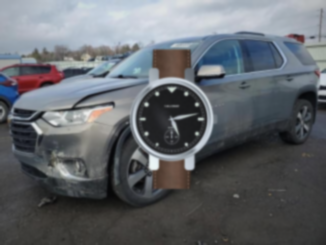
5:13
